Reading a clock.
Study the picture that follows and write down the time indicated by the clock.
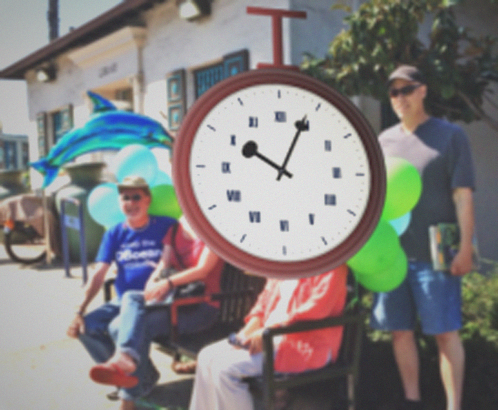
10:04
